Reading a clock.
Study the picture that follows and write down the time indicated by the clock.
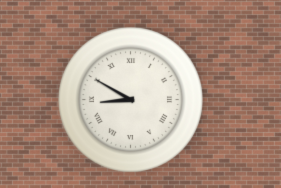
8:50
